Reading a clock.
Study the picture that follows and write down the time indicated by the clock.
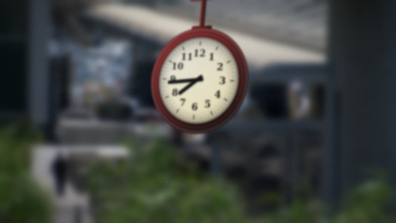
7:44
